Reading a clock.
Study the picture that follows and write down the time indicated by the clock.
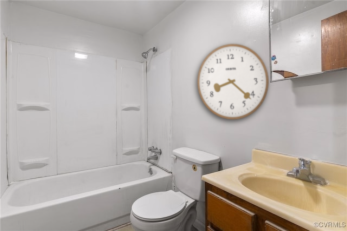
8:22
